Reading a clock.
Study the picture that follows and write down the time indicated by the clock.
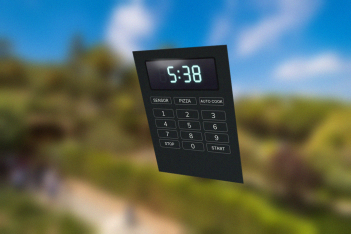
5:38
